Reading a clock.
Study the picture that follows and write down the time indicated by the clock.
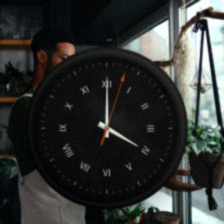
4:00:03
